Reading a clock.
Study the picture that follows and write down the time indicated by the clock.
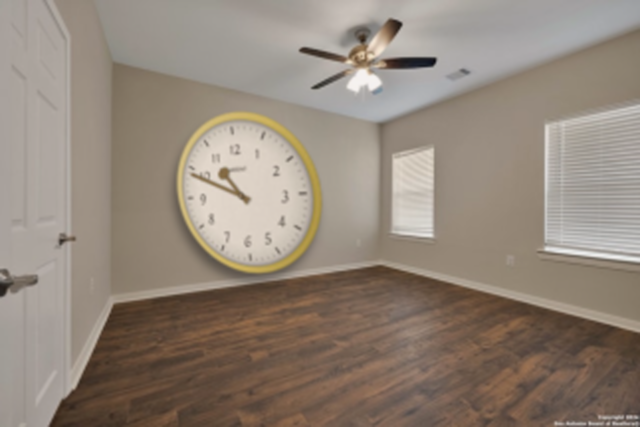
10:49
